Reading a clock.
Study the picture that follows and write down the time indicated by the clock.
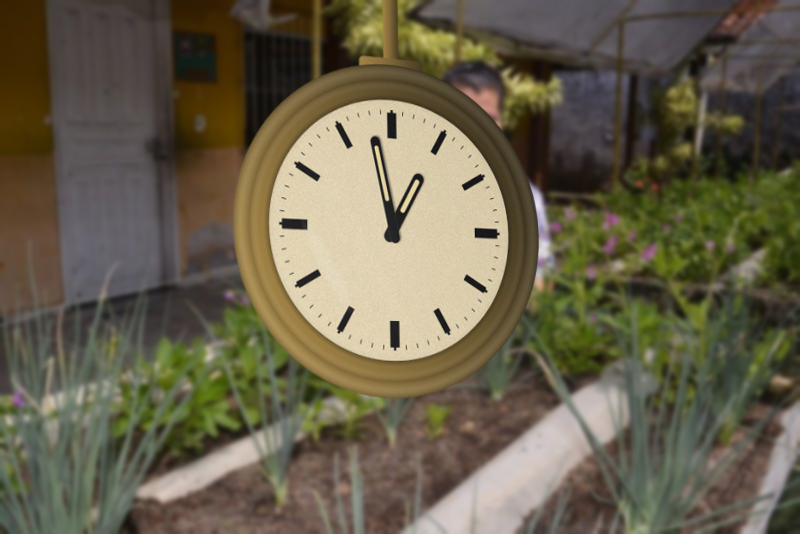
12:58
